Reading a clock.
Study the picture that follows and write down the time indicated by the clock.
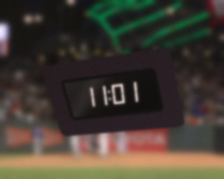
11:01
